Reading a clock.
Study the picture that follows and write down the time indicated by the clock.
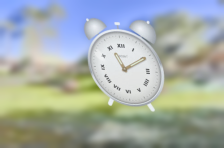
11:10
